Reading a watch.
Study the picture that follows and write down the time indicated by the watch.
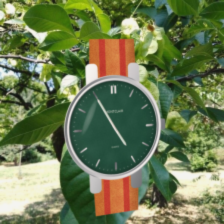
4:55
